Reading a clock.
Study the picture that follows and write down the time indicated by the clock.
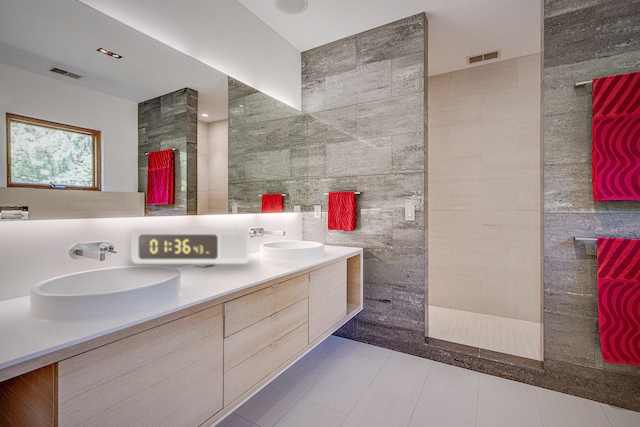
1:36
